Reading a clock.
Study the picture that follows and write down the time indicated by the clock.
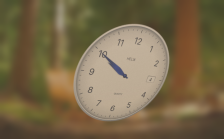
9:50
